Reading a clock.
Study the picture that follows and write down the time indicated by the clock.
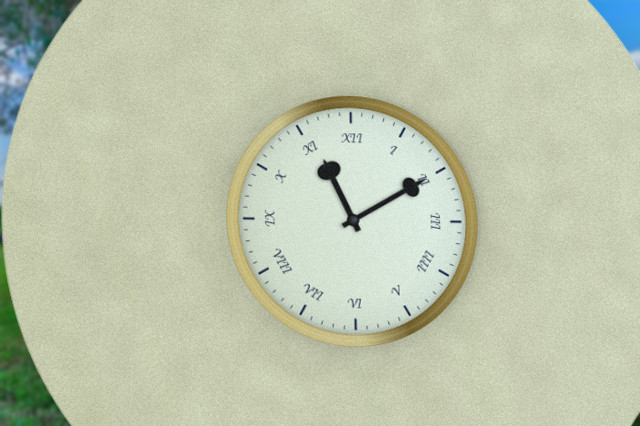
11:10
